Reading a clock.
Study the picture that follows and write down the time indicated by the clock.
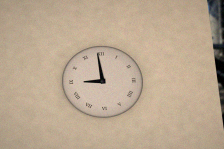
8:59
